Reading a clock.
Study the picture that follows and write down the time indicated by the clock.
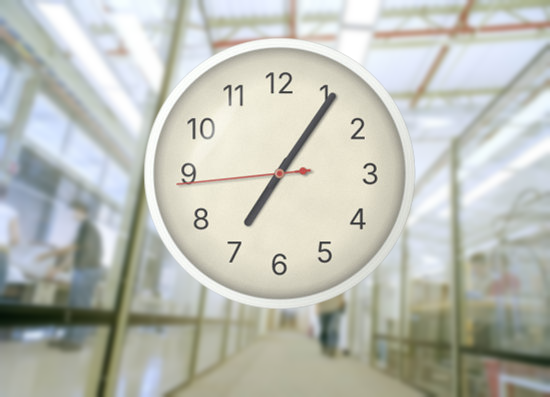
7:05:44
